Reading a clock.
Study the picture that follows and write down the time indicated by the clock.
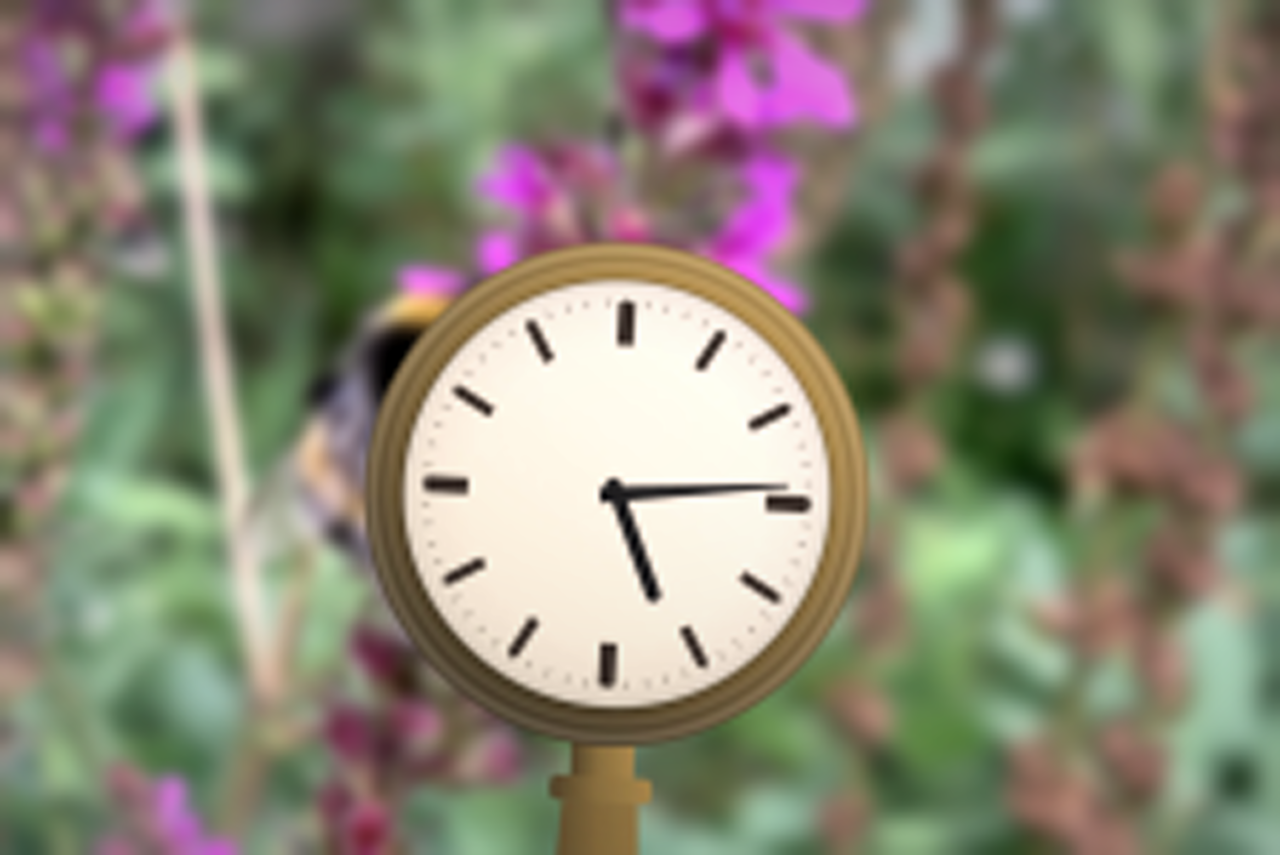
5:14
